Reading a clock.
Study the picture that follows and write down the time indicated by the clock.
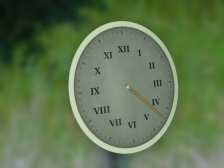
4:22
